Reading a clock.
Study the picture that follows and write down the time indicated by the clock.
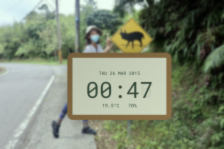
0:47
